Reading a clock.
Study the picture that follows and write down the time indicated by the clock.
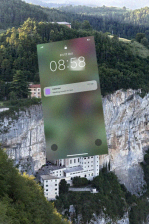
8:58
